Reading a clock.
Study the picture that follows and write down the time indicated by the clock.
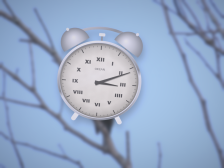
3:11
